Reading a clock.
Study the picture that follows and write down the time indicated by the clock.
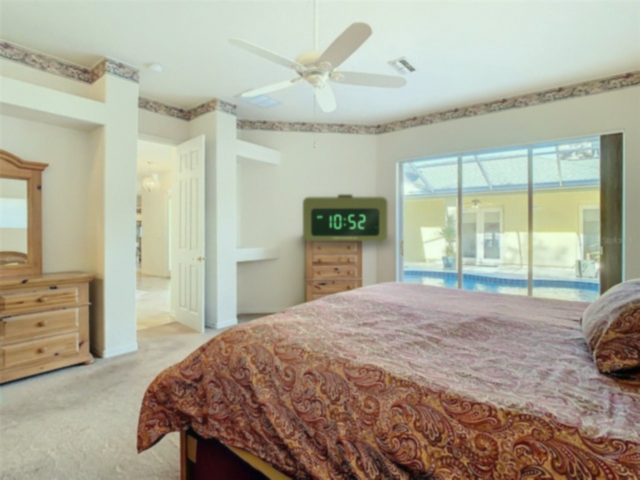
10:52
